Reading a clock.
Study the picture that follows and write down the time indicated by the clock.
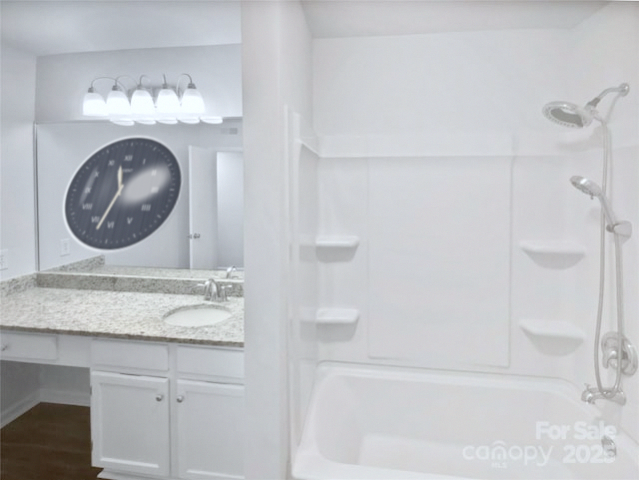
11:33
